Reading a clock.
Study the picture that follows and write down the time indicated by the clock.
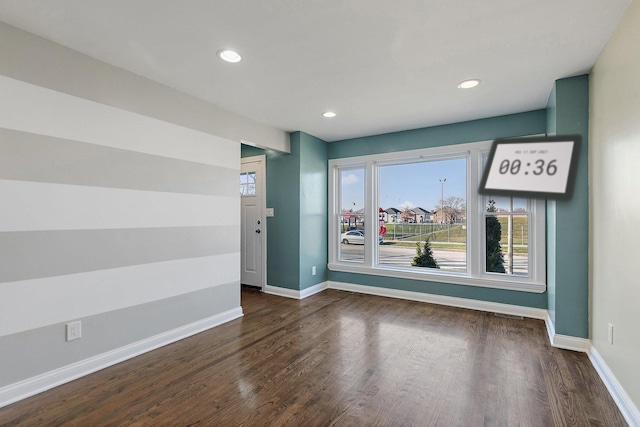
0:36
